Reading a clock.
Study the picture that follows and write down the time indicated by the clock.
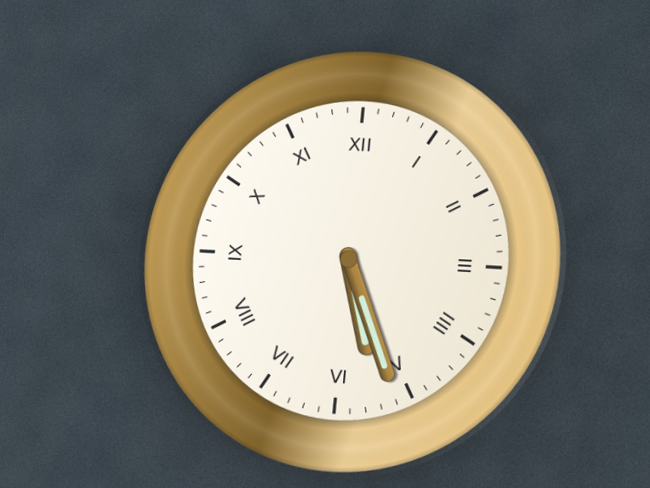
5:26
